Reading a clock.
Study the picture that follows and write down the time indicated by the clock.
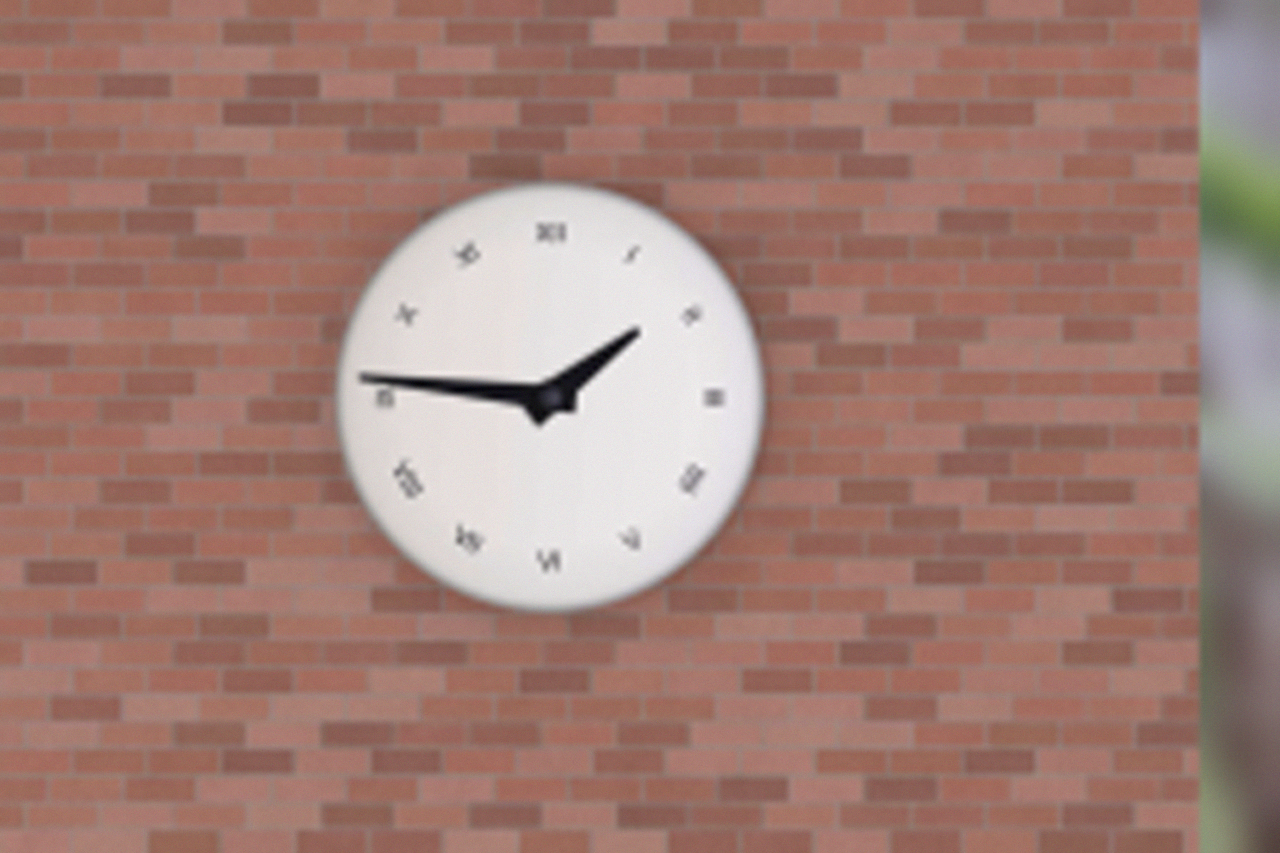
1:46
